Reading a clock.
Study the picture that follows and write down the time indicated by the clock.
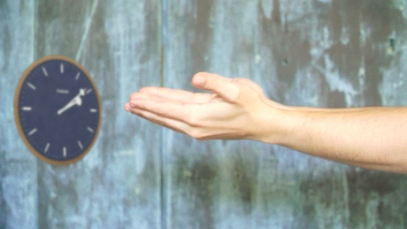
2:09
